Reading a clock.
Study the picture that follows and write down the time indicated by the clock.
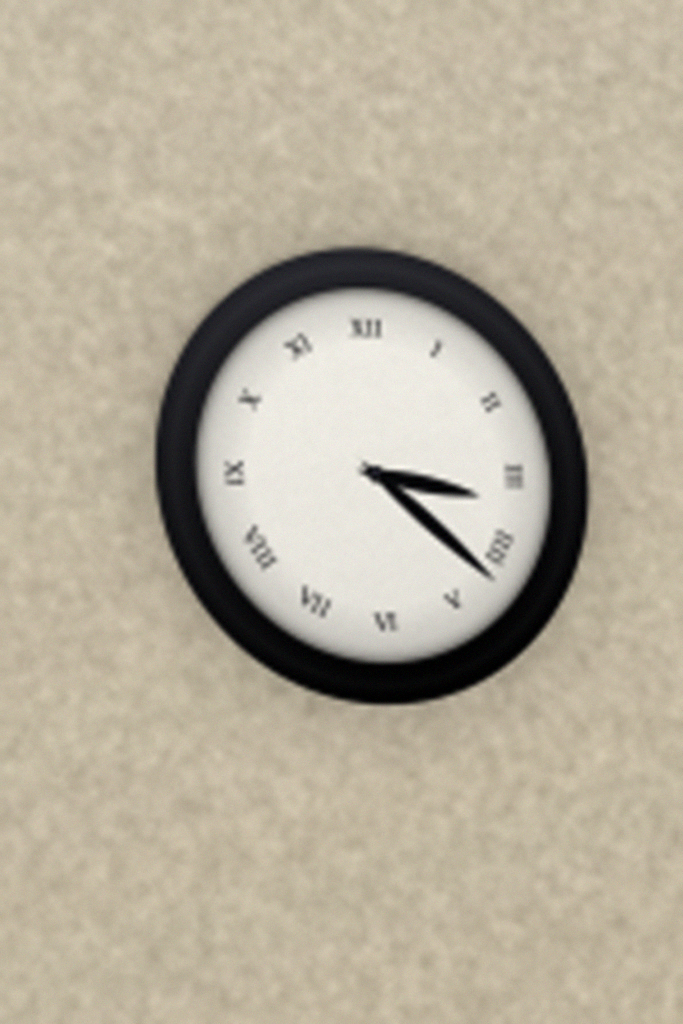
3:22
